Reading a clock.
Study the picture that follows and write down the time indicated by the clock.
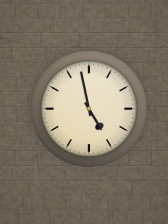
4:58
